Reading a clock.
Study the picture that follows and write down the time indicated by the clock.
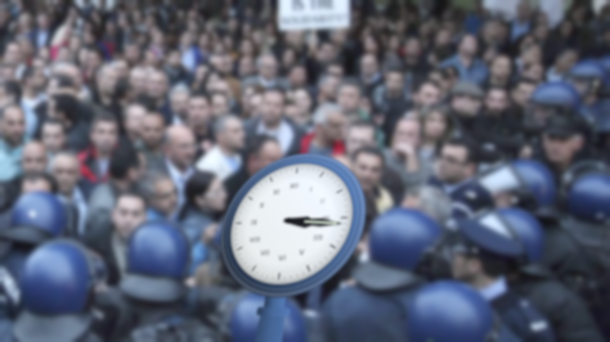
3:16
